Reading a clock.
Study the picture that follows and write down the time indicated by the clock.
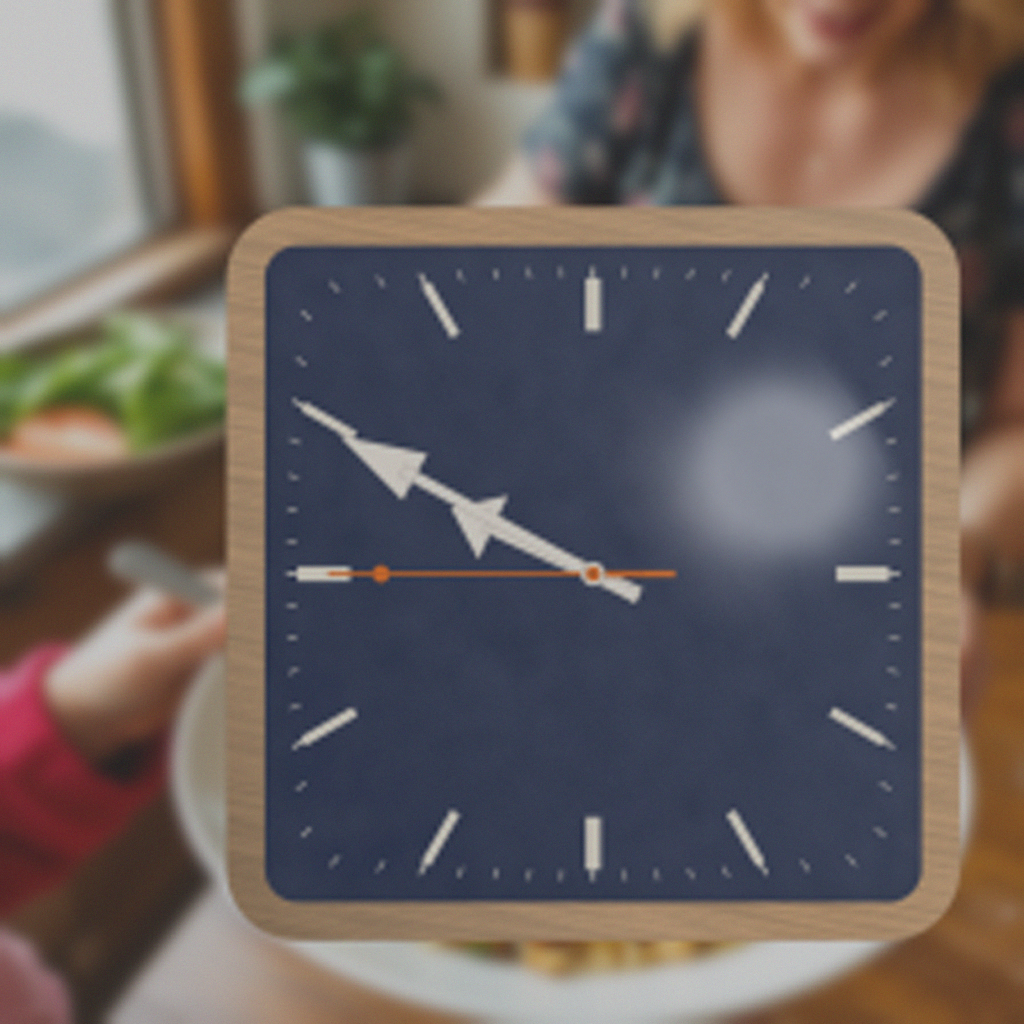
9:49:45
